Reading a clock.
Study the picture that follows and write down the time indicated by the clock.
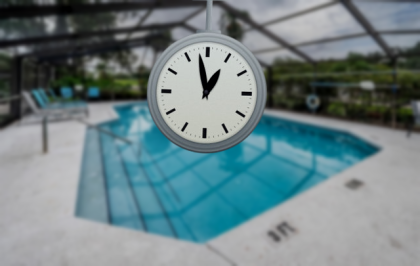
12:58
